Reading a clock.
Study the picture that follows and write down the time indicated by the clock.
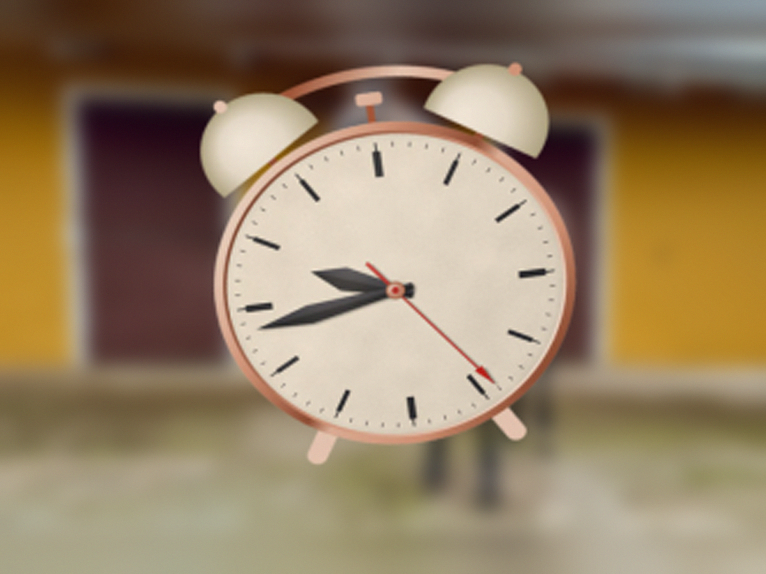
9:43:24
